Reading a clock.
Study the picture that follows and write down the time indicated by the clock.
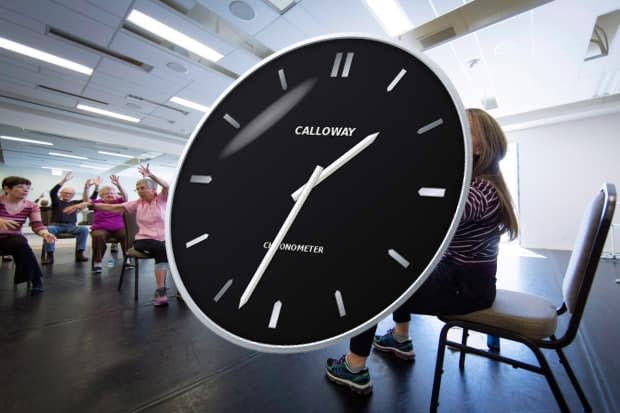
1:33
